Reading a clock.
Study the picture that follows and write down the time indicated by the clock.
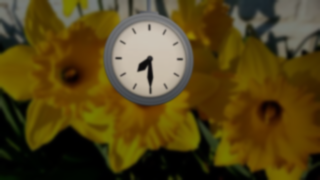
7:30
